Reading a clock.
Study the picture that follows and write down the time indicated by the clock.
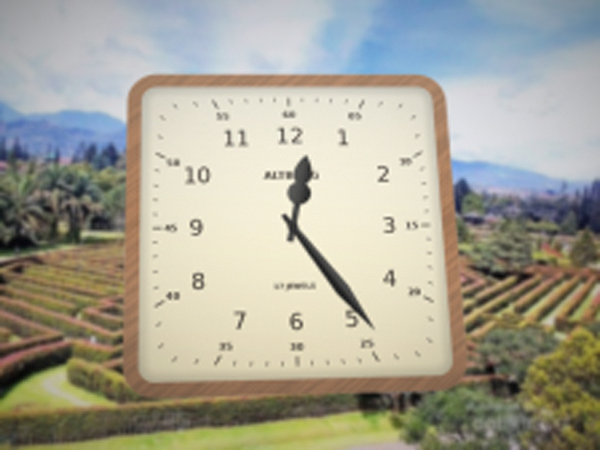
12:24
